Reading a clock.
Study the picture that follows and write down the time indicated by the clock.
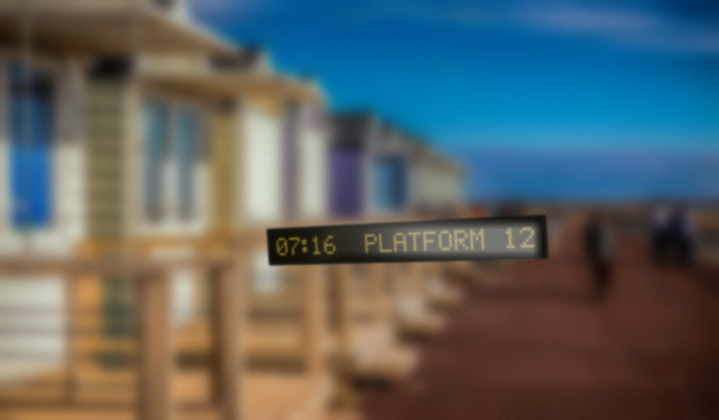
7:16
